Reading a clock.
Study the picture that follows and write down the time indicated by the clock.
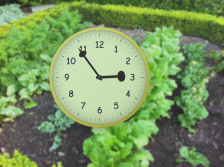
2:54
